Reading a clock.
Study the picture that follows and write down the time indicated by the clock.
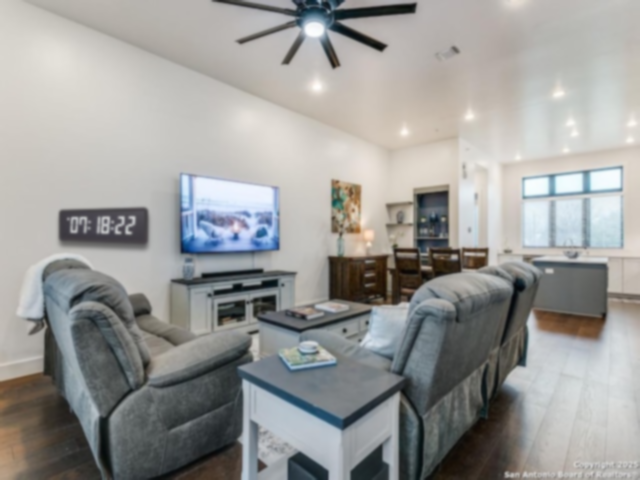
7:18:22
